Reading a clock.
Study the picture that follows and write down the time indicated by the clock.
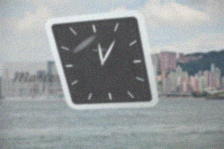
12:06
